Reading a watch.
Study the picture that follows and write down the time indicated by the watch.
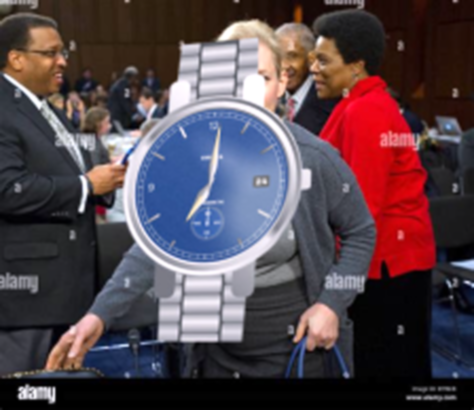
7:01
